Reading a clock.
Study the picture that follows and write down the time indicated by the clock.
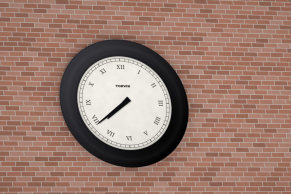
7:39
